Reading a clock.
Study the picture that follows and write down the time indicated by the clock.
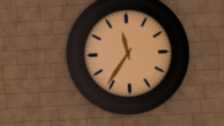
11:36
